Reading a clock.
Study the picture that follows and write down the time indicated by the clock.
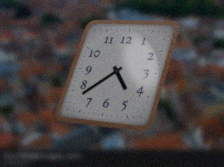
4:38
